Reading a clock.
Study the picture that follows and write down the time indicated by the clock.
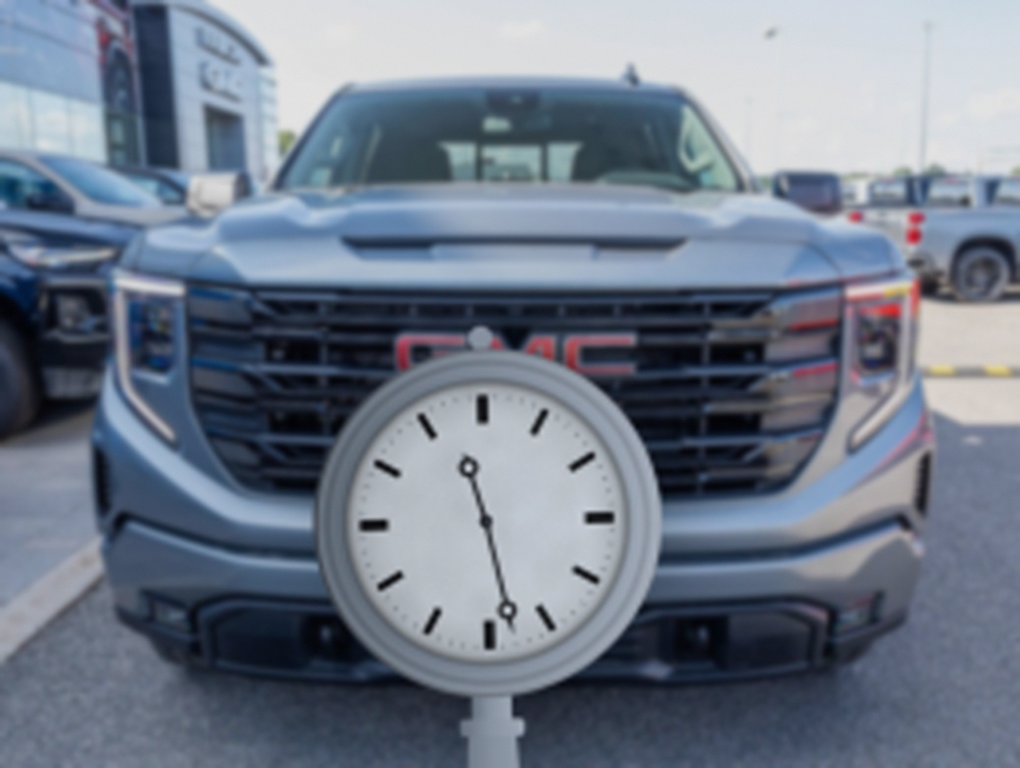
11:28
